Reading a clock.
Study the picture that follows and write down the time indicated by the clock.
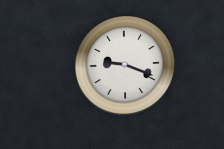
9:19
